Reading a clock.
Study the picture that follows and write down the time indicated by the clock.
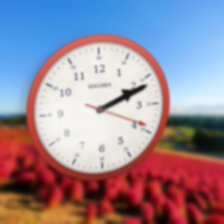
2:11:19
